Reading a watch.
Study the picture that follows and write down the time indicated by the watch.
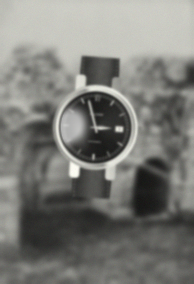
2:57
